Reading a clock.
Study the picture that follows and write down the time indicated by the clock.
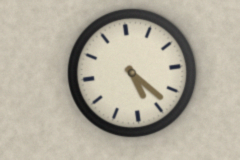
5:23
